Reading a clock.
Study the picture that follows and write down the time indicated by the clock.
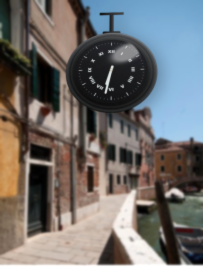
6:32
